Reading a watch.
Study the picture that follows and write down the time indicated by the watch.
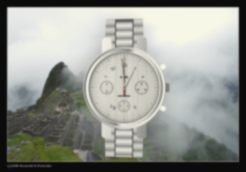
12:59
